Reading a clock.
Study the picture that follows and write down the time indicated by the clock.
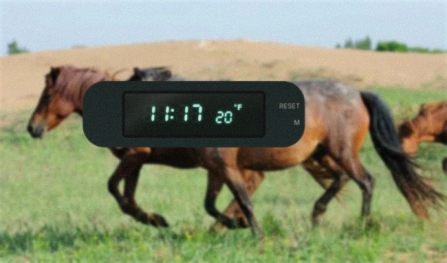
11:17
